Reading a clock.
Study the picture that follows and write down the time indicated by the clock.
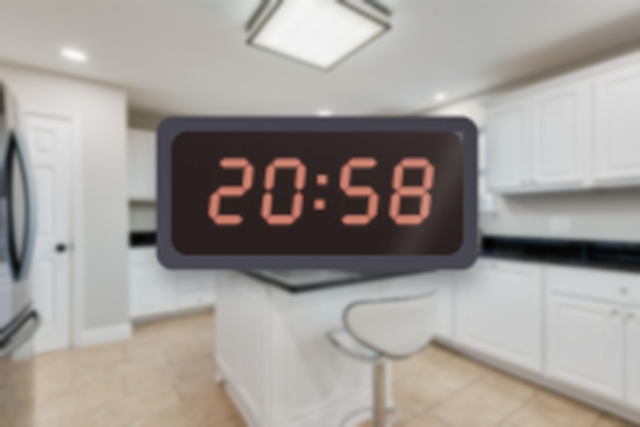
20:58
